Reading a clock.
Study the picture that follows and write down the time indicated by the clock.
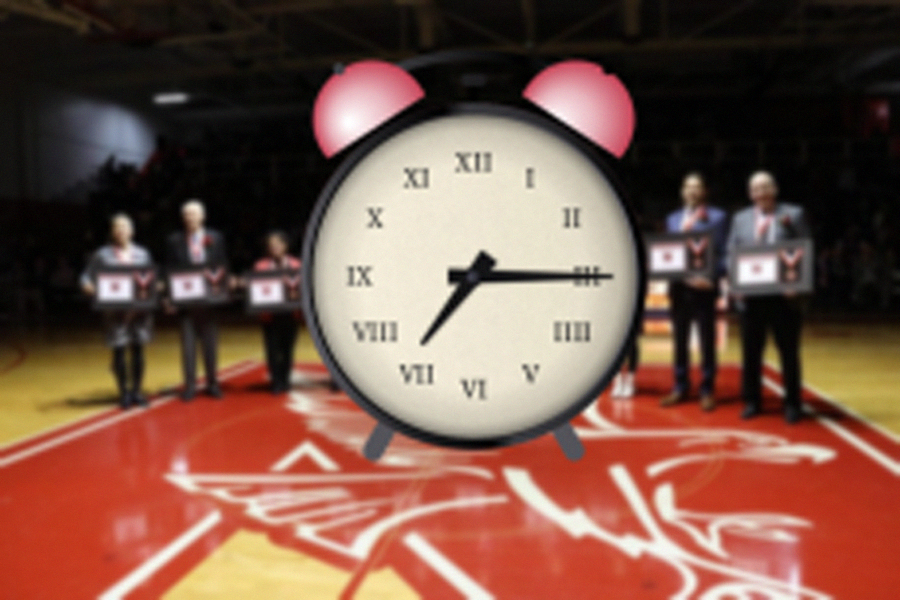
7:15
